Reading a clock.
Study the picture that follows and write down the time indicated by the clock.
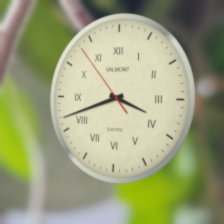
3:41:53
